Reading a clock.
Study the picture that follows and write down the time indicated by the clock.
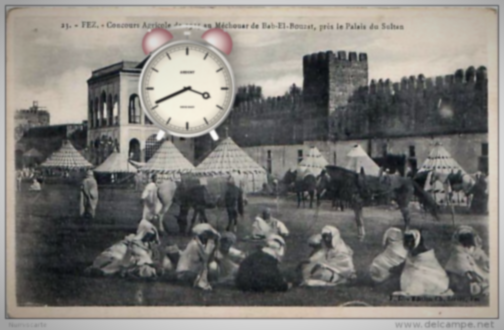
3:41
